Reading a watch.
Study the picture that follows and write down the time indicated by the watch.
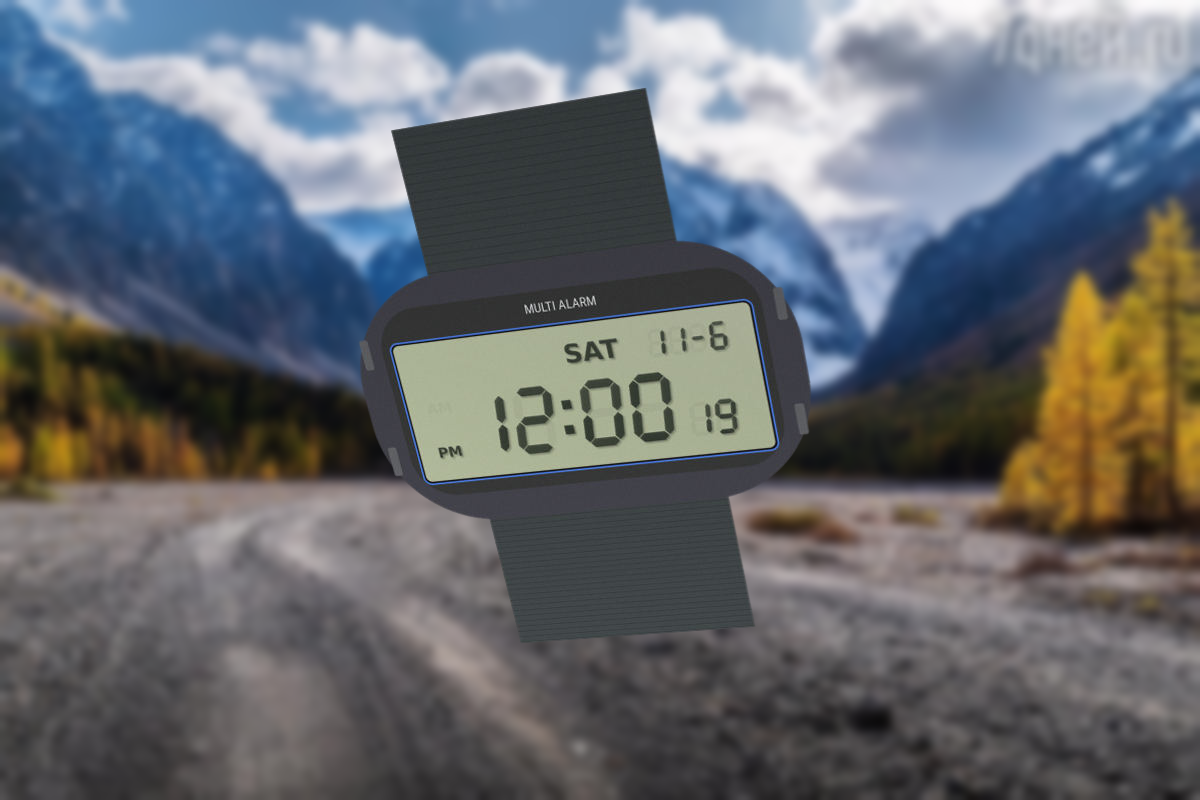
12:00:19
